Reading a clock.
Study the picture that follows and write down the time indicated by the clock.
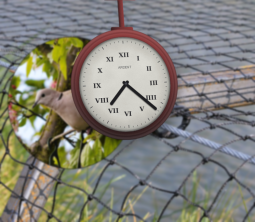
7:22
